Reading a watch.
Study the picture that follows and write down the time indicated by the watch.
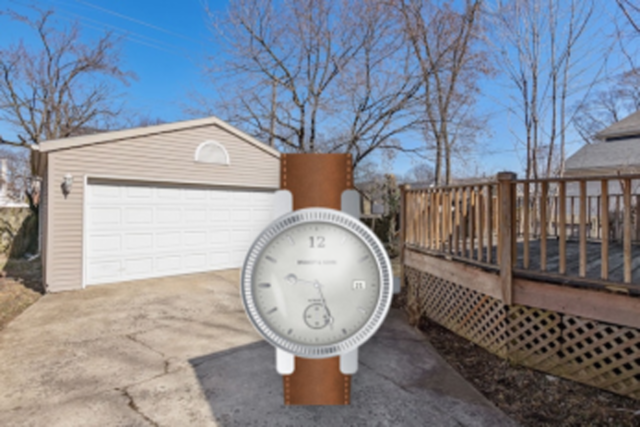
9:27
